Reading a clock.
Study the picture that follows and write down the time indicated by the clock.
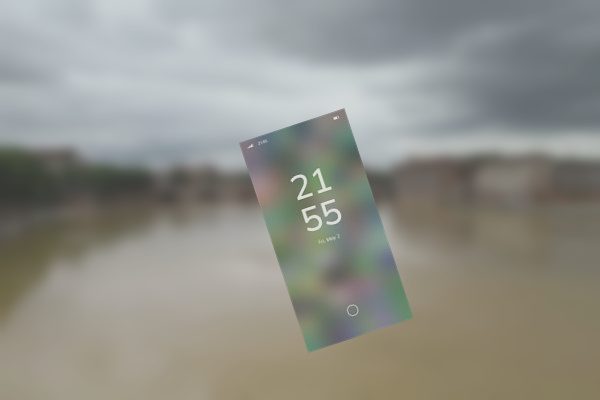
21:55
